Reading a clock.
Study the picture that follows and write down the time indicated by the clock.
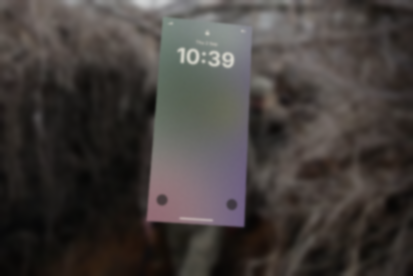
10:39
